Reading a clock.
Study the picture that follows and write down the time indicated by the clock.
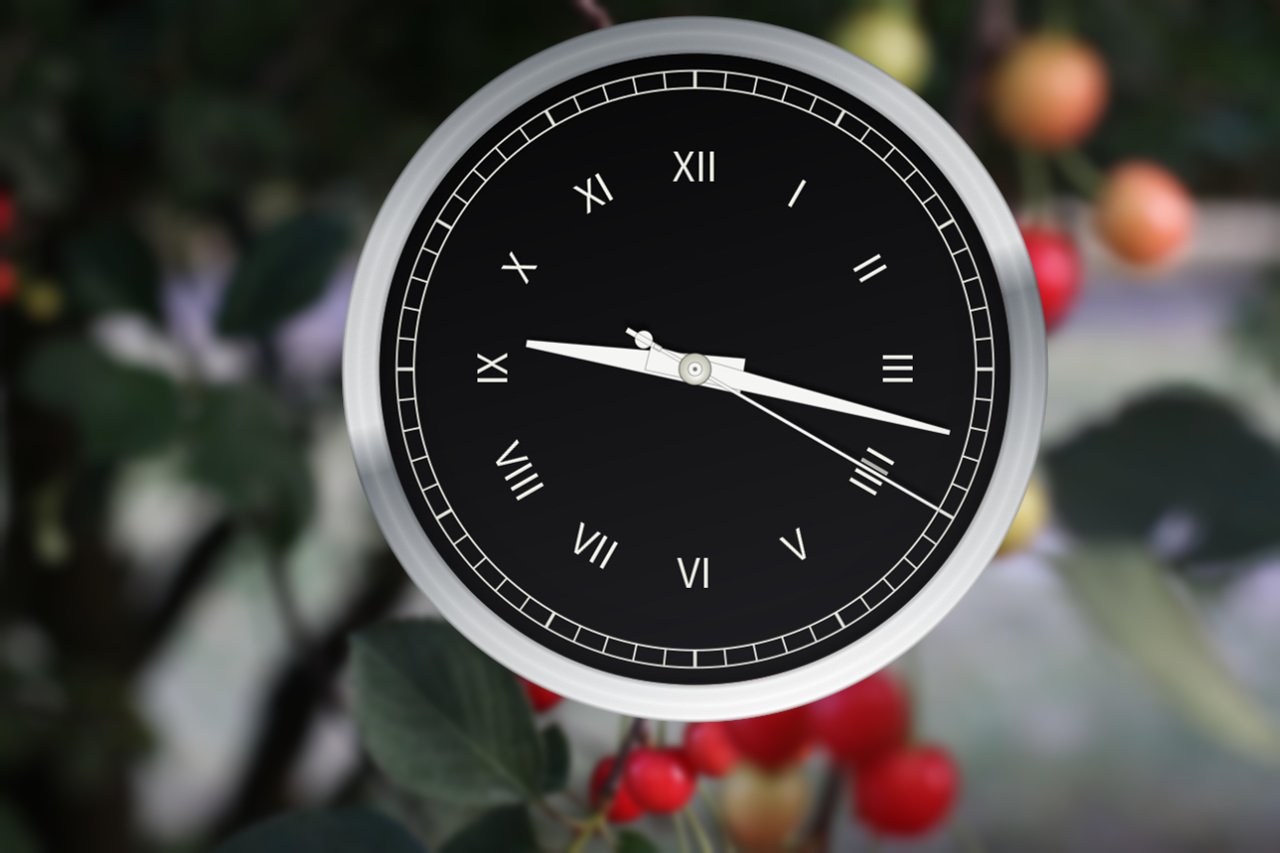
9:17:20
